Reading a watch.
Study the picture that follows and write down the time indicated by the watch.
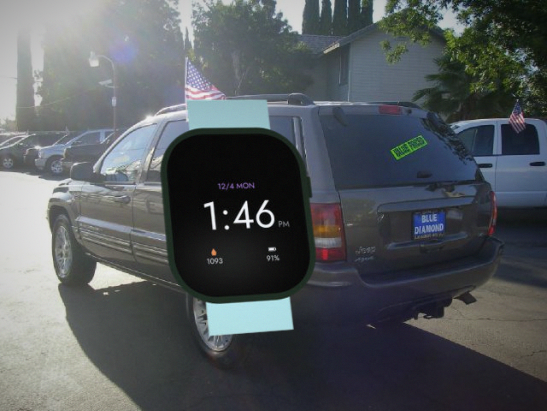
1:46
